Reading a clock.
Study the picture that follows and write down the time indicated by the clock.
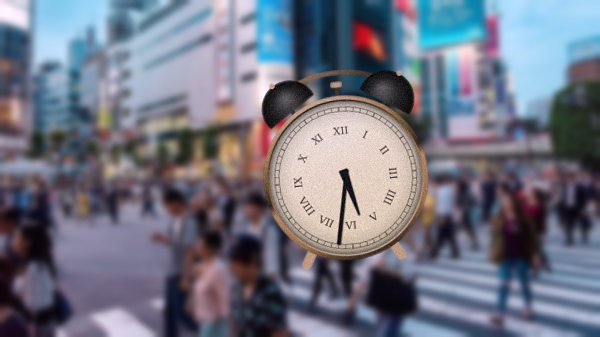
5:32
